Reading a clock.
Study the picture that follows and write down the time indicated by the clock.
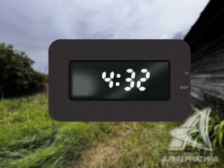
4:32
